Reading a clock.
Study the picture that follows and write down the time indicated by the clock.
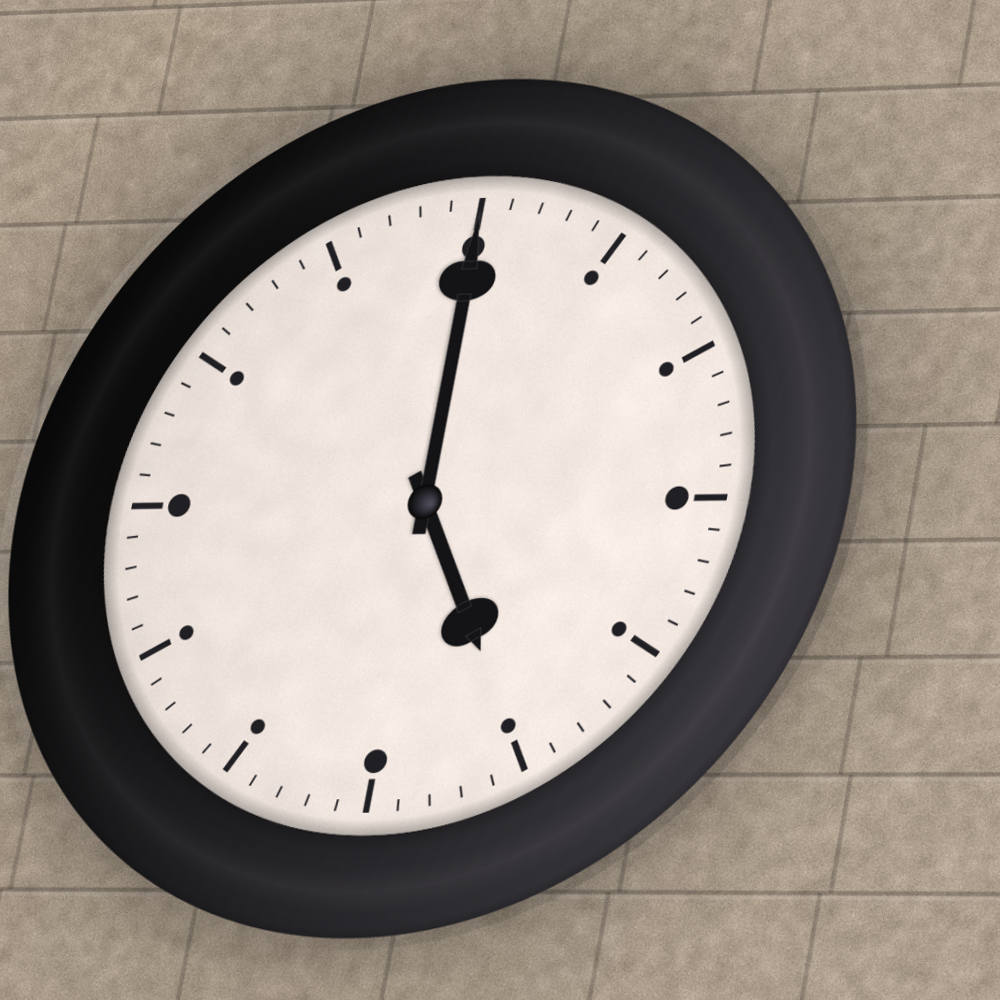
5:00
